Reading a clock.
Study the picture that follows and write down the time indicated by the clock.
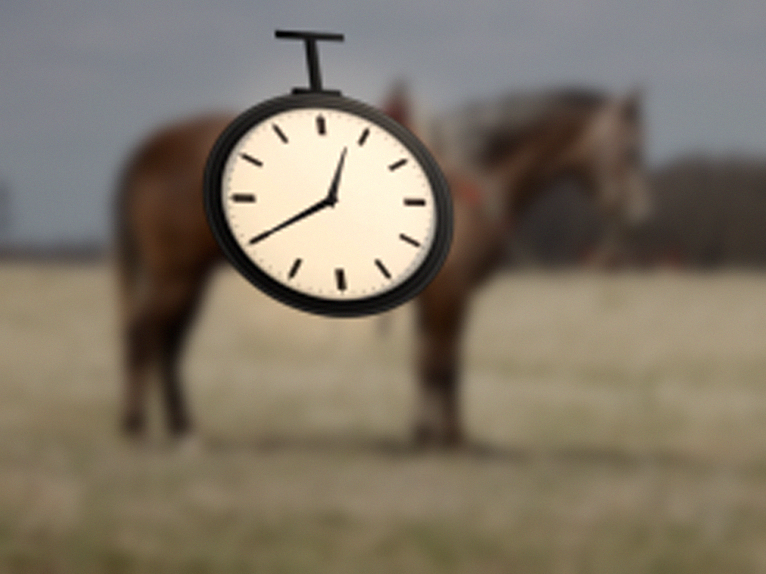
12:40
